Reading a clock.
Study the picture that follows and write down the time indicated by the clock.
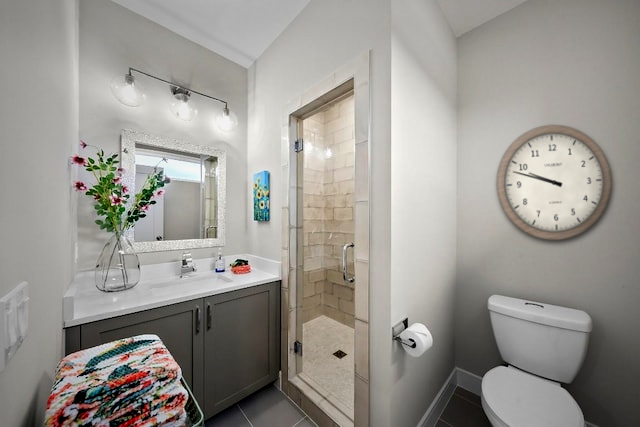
9:48
